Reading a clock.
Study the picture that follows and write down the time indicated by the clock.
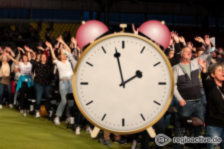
1:58
